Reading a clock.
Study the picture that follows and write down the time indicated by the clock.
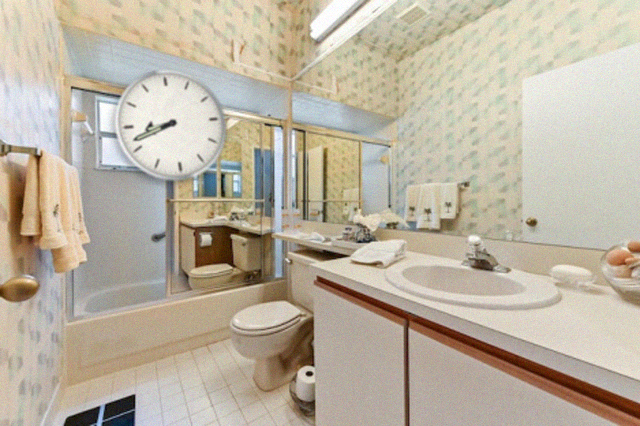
8:42
